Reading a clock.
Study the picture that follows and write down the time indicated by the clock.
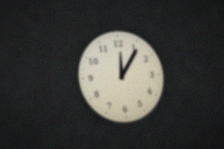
12:06
